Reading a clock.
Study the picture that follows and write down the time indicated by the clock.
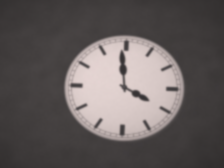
3:59
